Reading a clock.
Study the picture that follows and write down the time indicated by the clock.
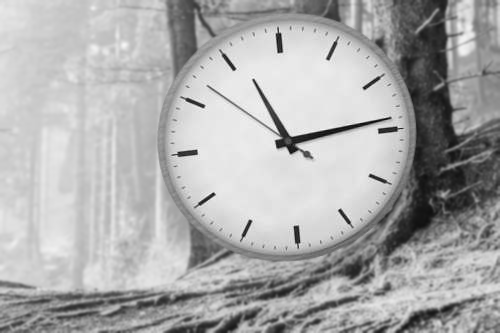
11:13:52
